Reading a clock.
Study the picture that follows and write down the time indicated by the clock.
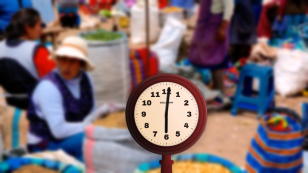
6:01
